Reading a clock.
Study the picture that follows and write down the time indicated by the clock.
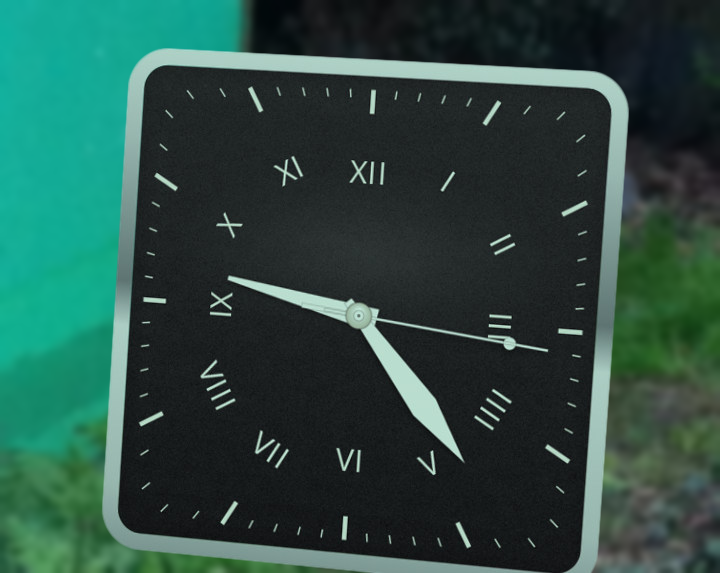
9:23:16
